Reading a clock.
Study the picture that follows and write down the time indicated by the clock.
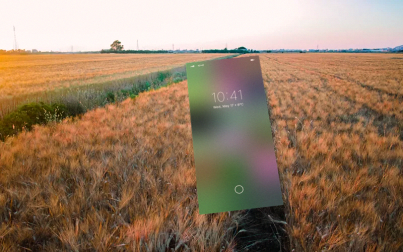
10:41
